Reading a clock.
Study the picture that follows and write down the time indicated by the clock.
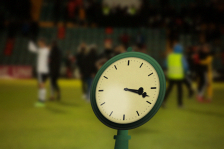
3:18
